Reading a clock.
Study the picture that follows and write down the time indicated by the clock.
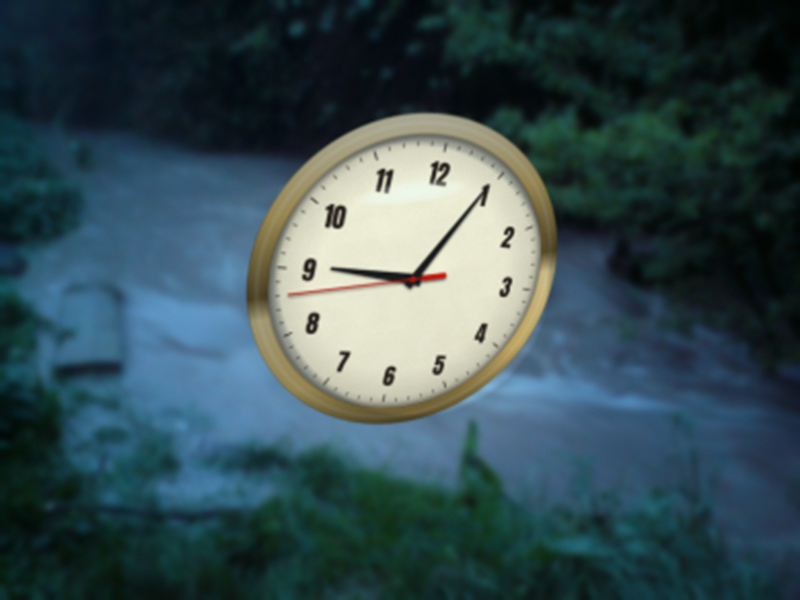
9:04:43
